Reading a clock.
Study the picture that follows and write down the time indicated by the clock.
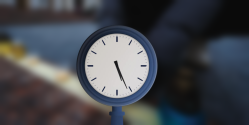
5:26
